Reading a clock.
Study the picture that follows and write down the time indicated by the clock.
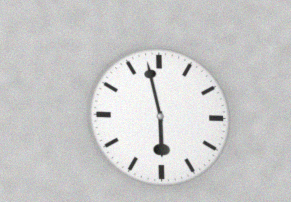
5:58
